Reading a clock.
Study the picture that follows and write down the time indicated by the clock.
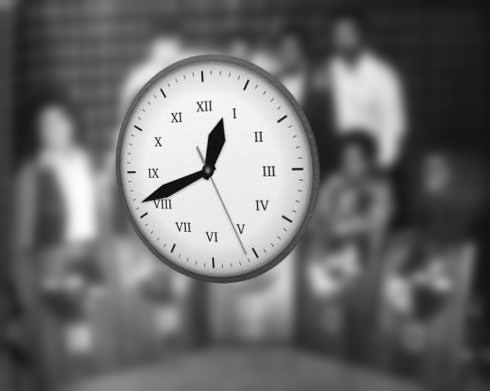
12:41:26
